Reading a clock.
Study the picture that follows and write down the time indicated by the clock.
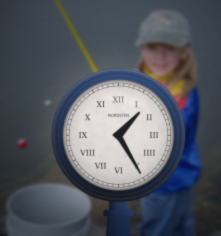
1:25
